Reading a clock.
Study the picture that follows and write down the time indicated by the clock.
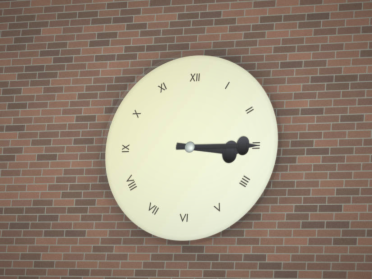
3:15
